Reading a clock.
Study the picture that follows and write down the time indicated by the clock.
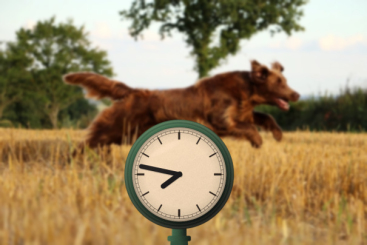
7:47
